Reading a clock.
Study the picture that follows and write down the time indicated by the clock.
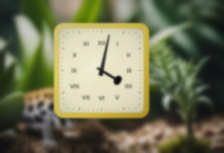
4:02
